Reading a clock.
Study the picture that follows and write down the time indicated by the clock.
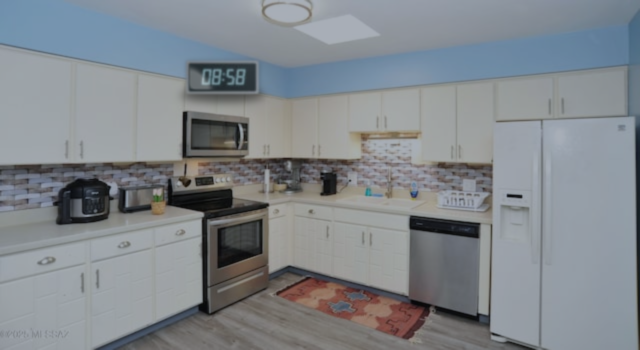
8:58
